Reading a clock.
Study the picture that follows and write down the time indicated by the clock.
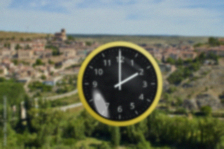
2:00
